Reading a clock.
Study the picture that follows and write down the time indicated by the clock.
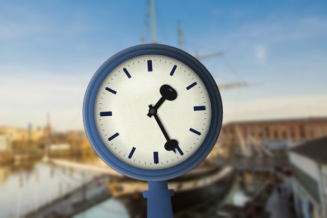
1:26
